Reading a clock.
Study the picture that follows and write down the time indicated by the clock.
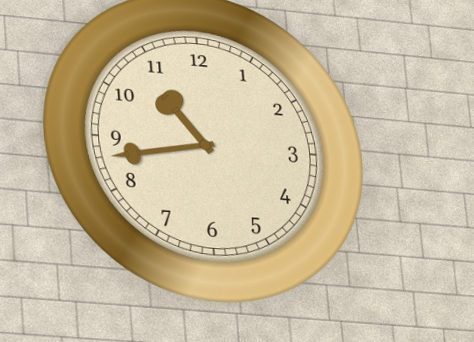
10:43
